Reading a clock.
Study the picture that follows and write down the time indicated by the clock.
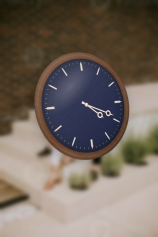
4:19
